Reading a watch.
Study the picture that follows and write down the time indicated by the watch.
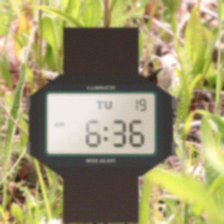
6:36
